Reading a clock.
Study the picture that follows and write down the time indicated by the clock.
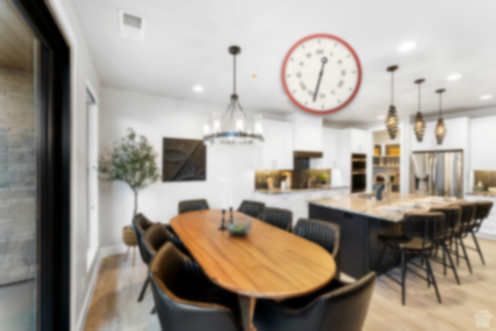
12:33
